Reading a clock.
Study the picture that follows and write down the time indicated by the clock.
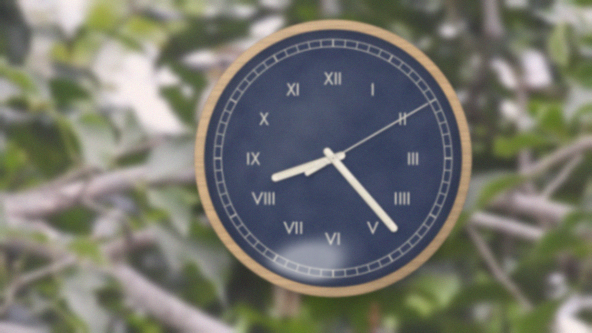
8:23:10
